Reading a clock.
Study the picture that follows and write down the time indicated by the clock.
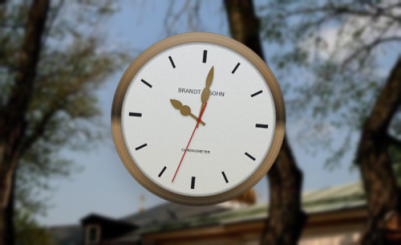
10:01:33
